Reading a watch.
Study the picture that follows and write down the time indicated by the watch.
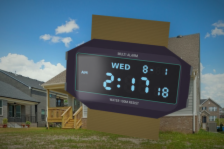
2:17:18
